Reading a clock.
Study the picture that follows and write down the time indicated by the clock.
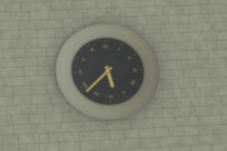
5:38
